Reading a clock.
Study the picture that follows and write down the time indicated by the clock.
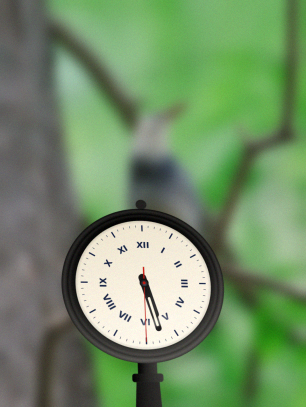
5:27:30
